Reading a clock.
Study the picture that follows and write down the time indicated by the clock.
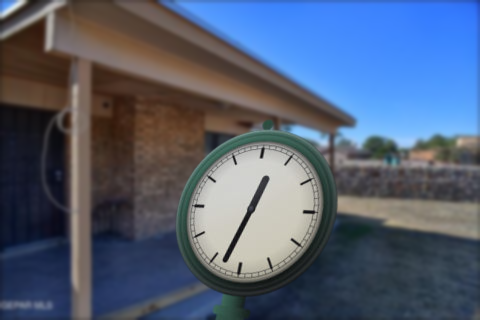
12:33
